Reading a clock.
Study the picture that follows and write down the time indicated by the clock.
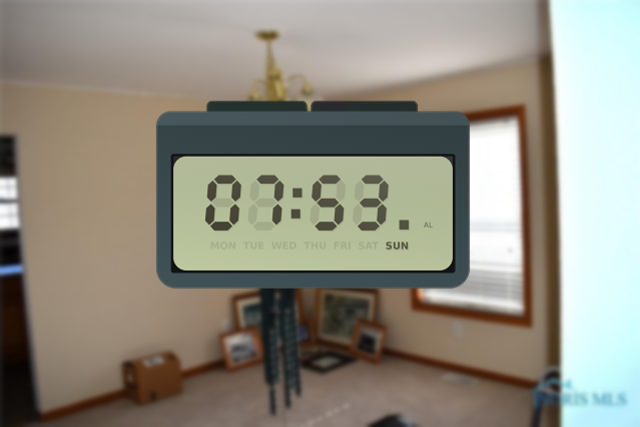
7:53
